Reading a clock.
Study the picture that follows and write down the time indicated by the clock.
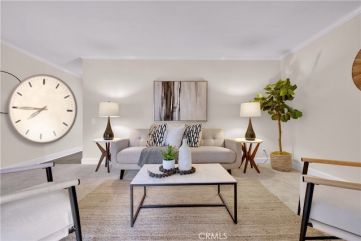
7:45
